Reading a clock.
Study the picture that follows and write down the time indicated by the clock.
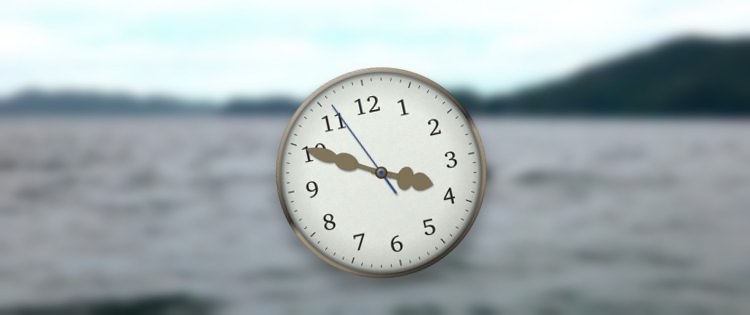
3:49:56
